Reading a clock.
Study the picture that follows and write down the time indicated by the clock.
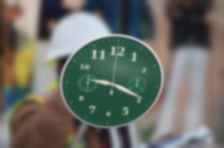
9:19
